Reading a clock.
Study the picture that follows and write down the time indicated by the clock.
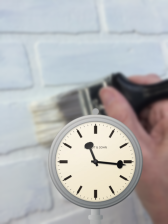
11:16
